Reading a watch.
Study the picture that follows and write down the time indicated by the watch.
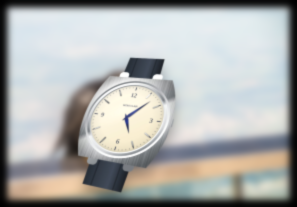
5:07
